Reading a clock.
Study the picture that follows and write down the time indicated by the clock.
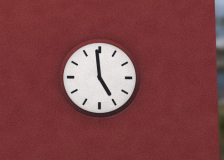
4:59
